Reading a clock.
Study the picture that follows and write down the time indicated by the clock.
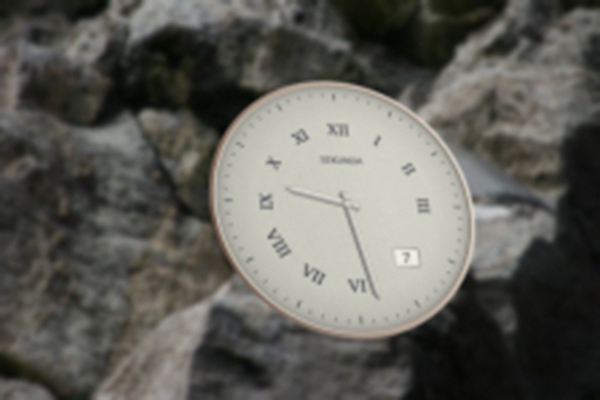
9:28
